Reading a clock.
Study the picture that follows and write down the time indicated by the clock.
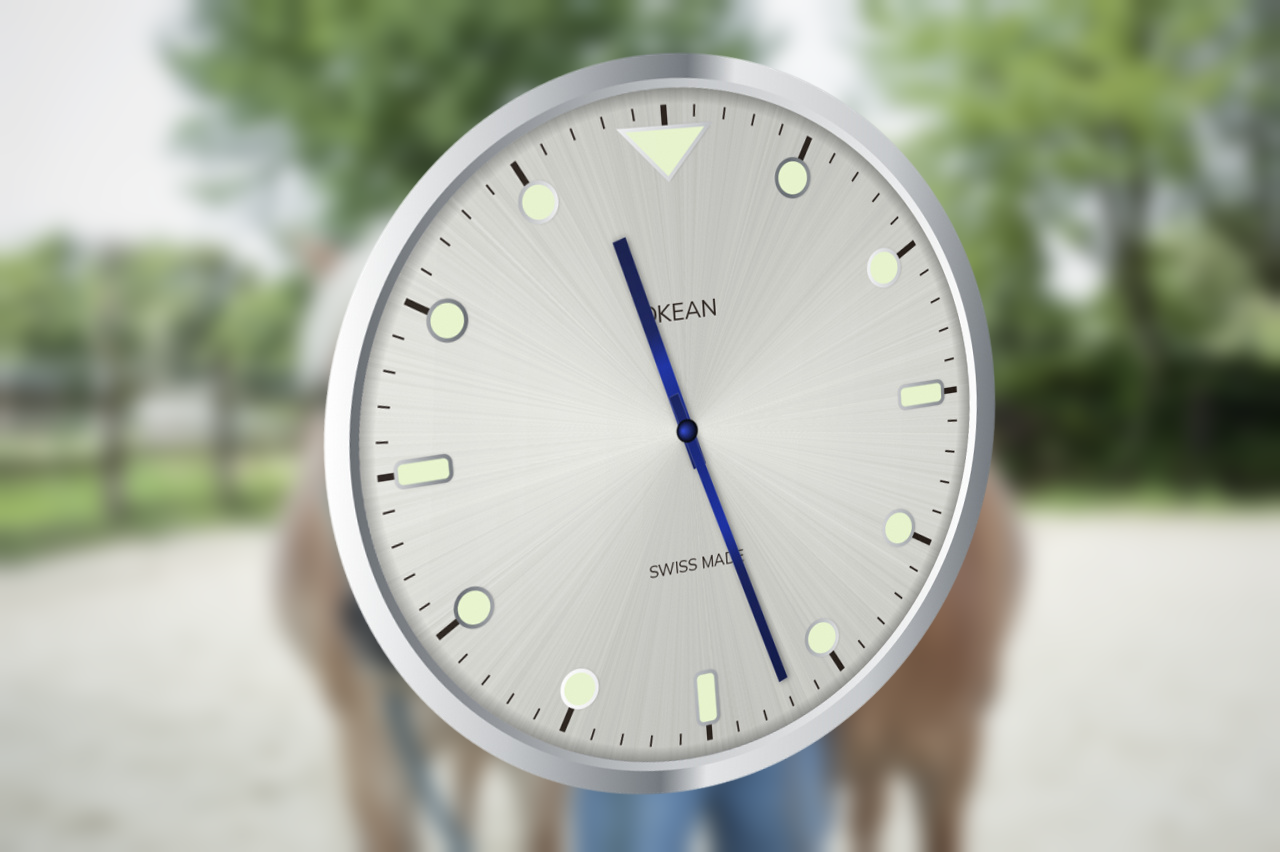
11:27
